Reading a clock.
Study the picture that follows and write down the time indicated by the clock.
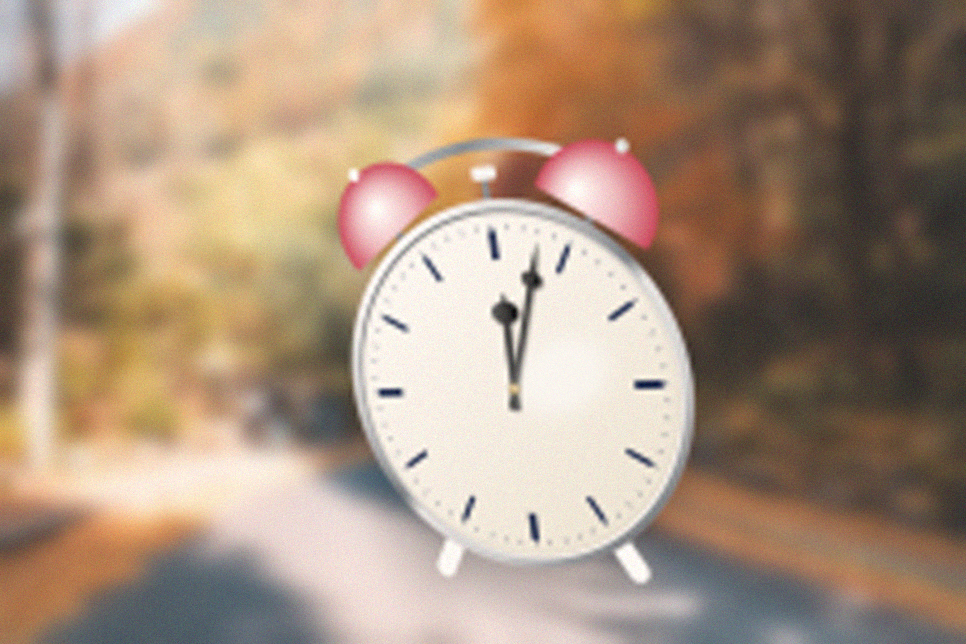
12:03
